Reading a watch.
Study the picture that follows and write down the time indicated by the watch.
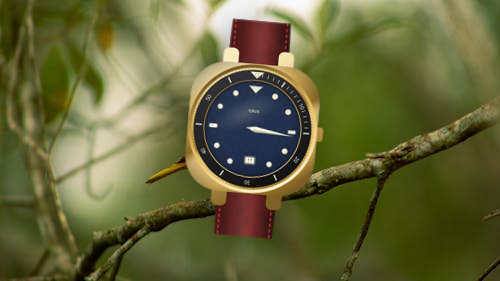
3:16
